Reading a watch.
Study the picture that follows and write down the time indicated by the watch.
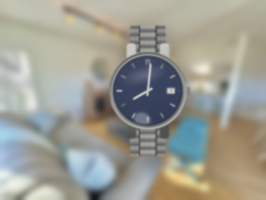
8:01
